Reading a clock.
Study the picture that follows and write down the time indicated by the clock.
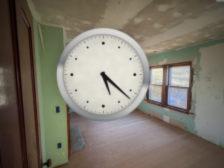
5:22
